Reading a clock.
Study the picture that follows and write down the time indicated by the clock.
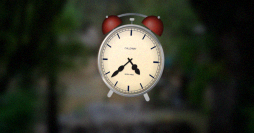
4:38
